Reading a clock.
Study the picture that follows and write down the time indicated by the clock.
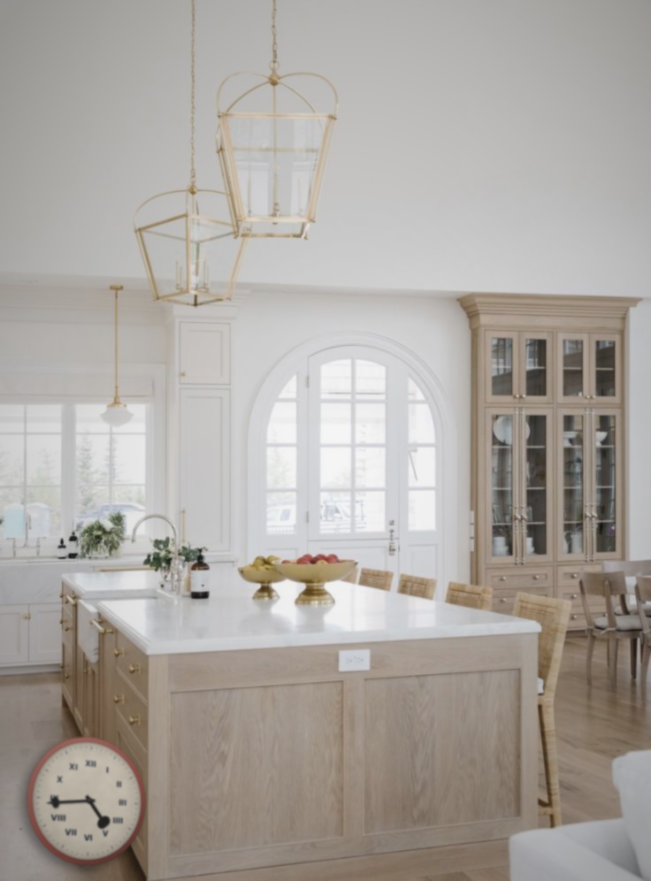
4:44
